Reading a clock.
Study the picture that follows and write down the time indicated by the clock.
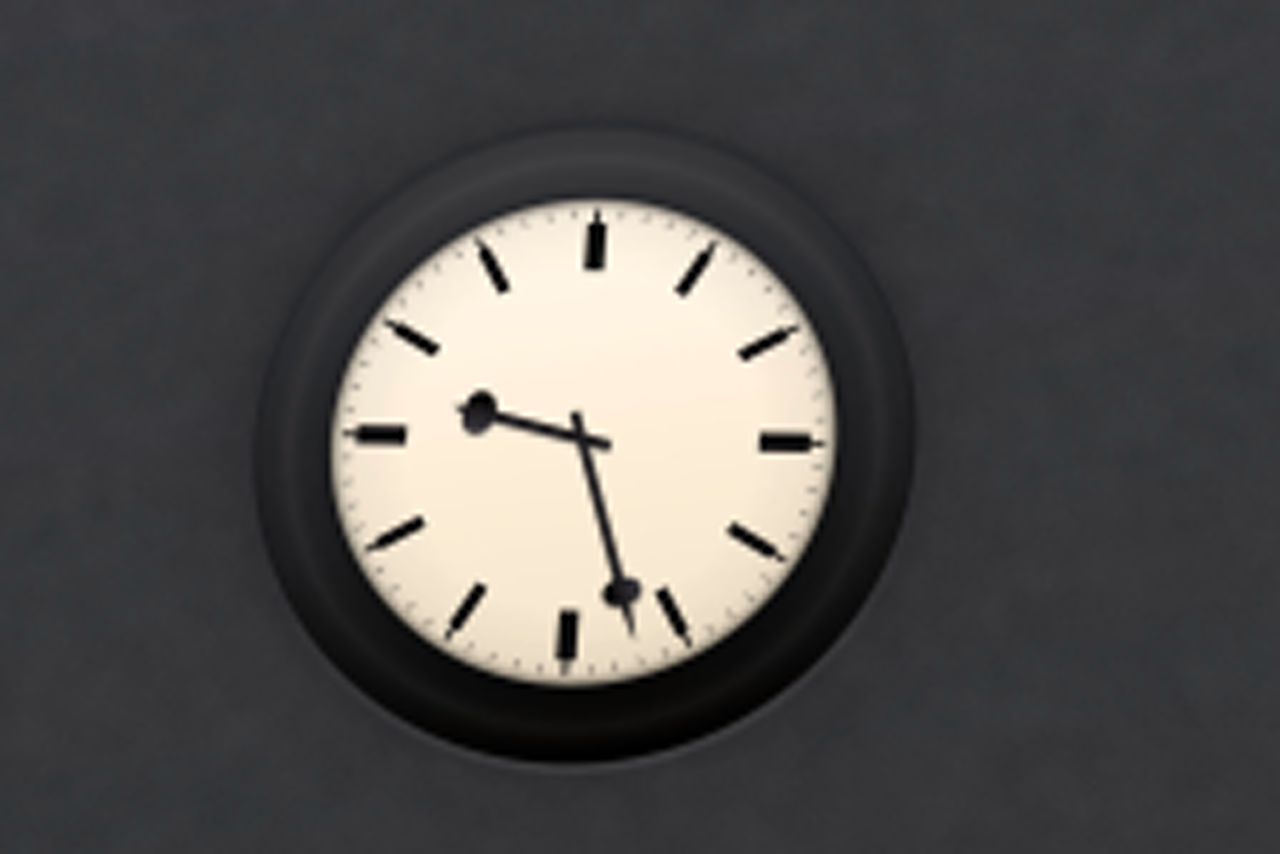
9:27
